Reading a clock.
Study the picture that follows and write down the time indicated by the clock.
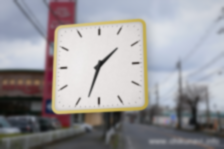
1:33
